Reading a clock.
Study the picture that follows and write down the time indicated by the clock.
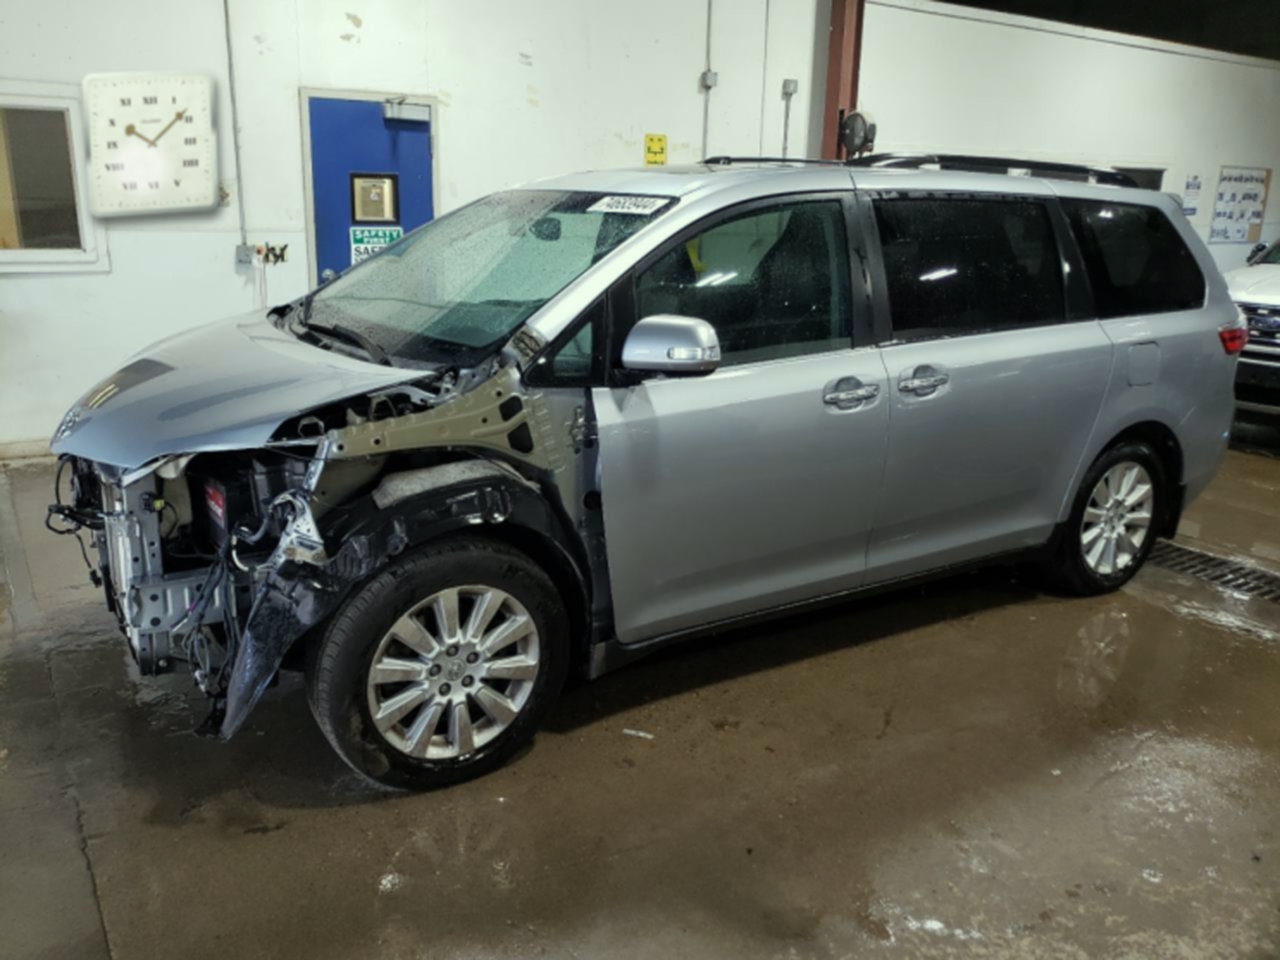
10:08
